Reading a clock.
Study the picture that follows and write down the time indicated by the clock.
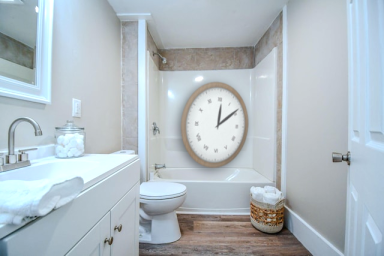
12:09
